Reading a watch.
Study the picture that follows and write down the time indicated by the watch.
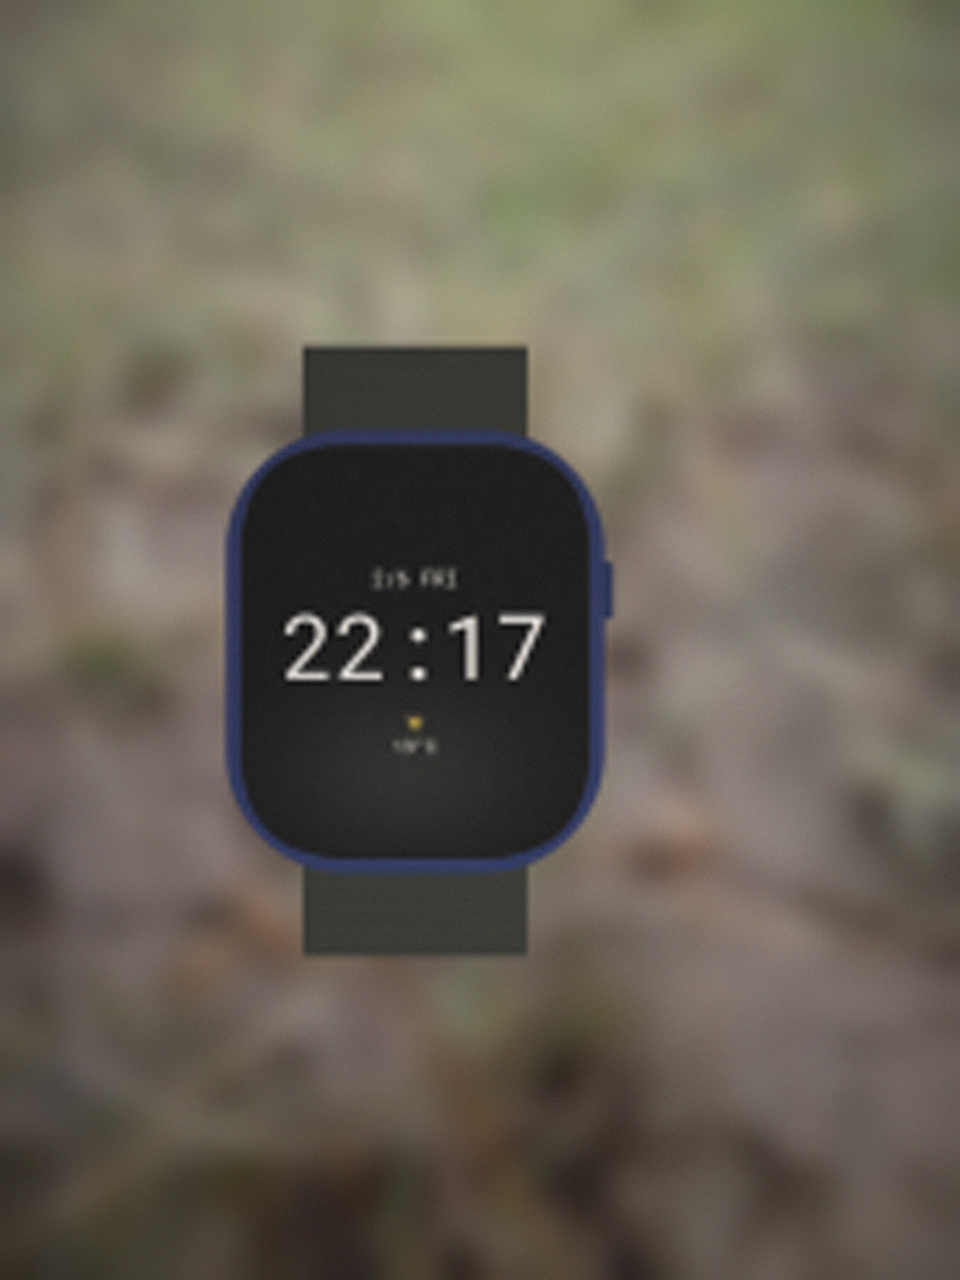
22:17
